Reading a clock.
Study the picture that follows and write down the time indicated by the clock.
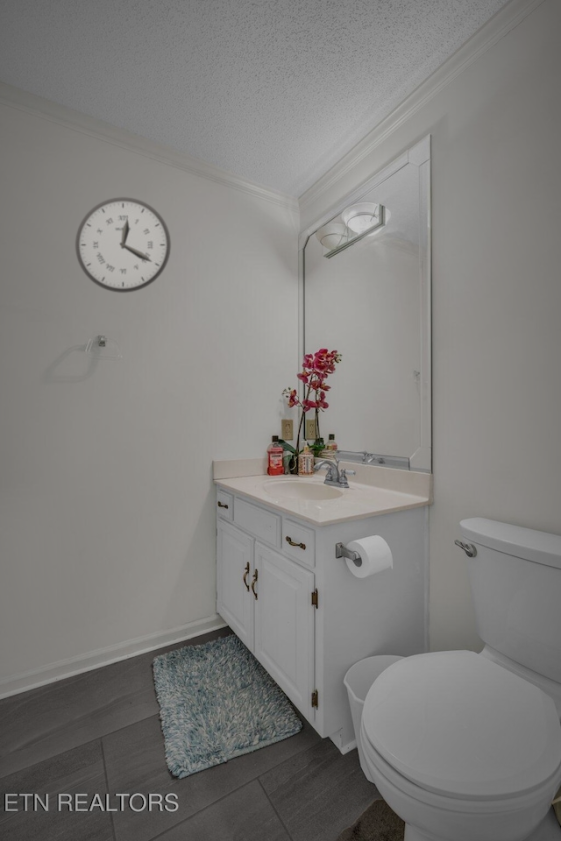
12:20
